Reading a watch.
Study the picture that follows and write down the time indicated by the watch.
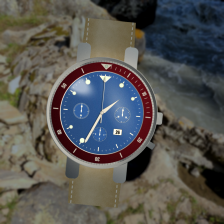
1:34
